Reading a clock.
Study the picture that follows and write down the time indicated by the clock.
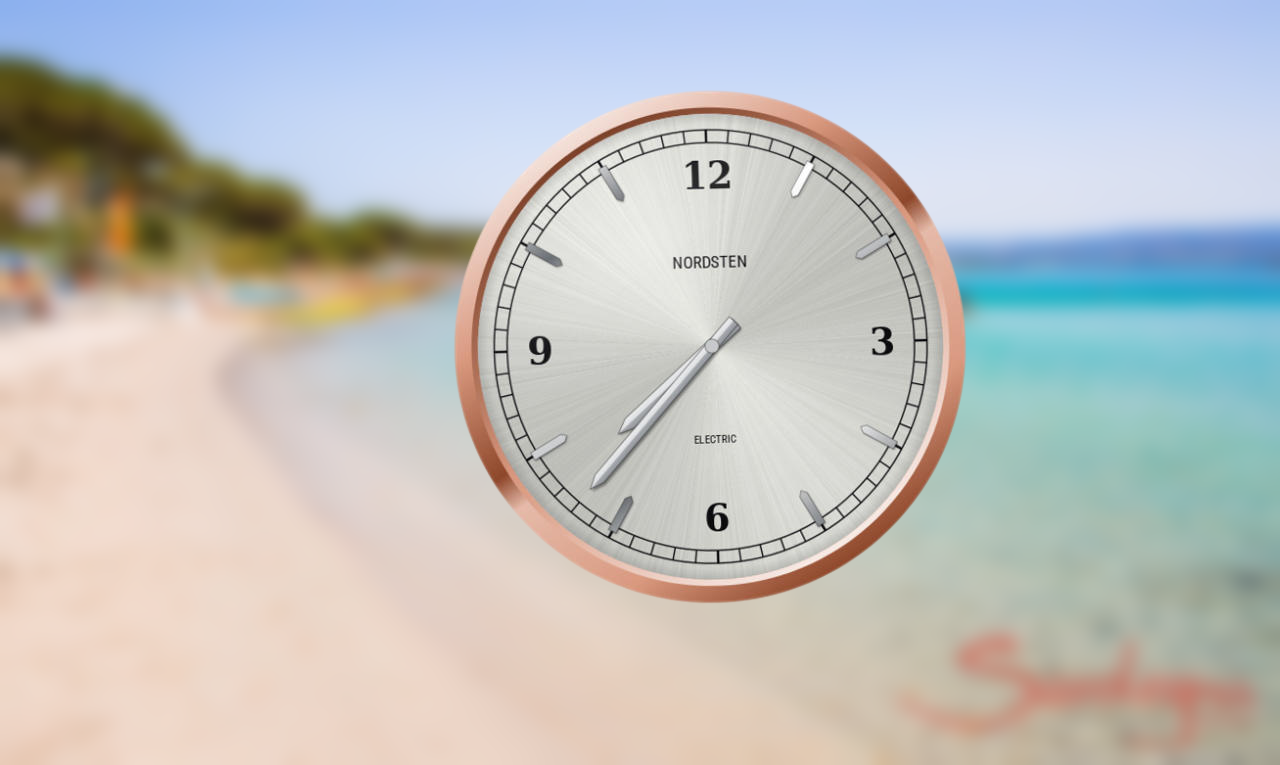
7:37
